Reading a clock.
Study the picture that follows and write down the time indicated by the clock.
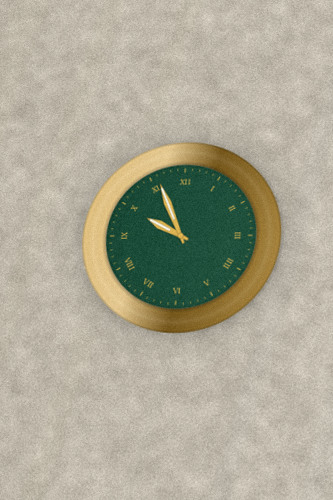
9:56
